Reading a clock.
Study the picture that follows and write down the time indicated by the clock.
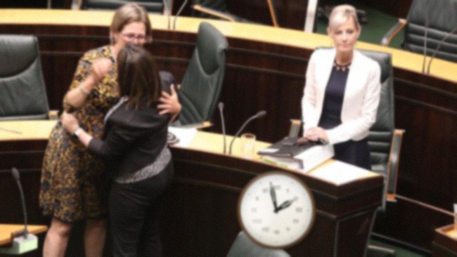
1:58
